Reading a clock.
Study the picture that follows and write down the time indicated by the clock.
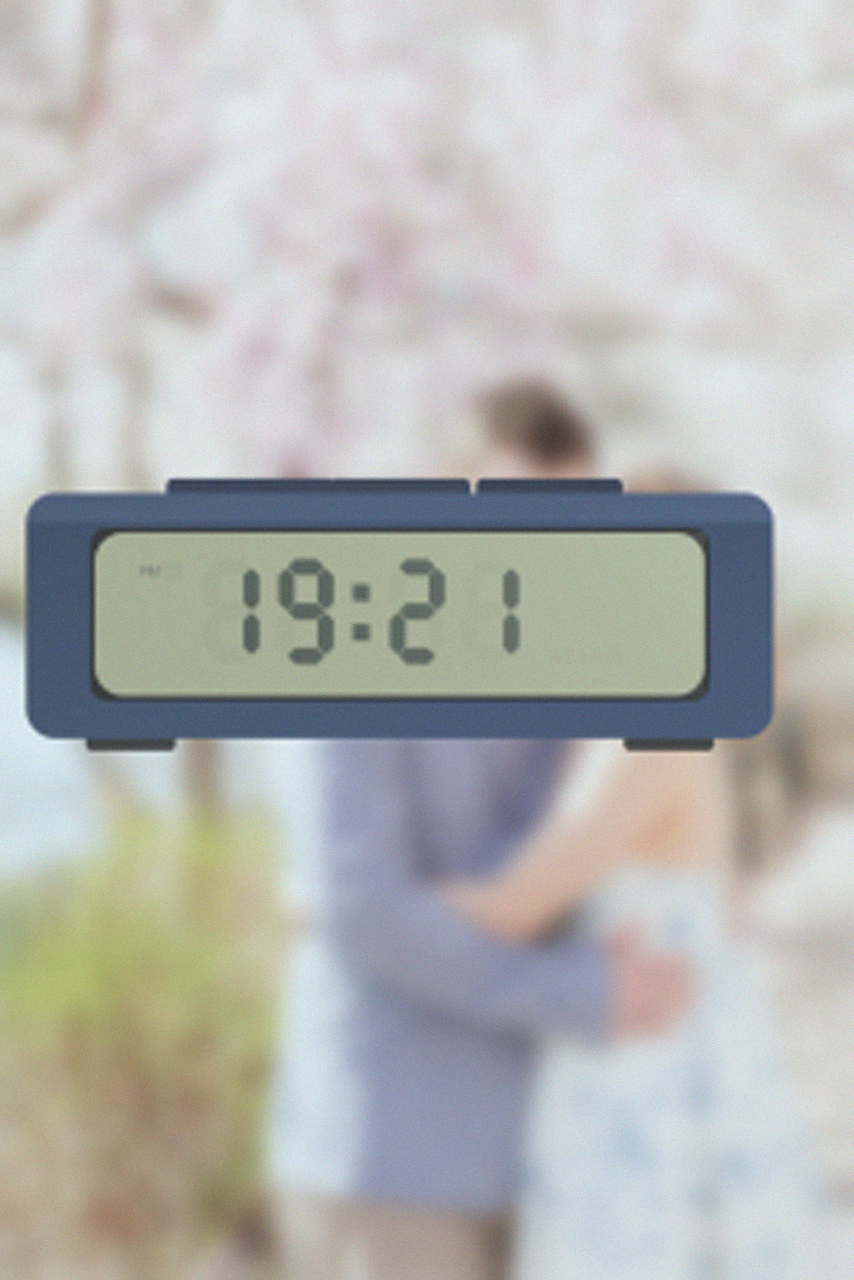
19:21
